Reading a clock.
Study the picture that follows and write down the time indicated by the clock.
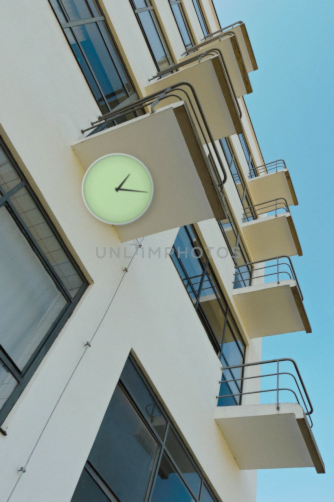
1:16
